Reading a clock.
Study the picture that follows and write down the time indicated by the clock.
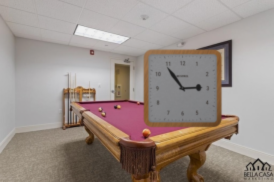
2:54
